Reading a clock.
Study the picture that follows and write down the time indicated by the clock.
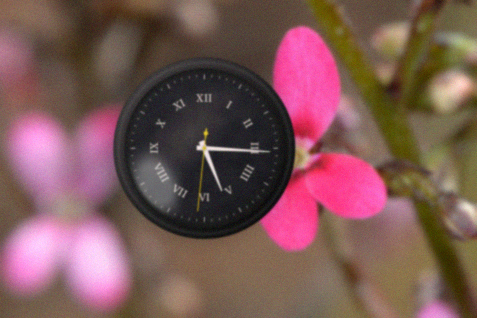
5:15:31
